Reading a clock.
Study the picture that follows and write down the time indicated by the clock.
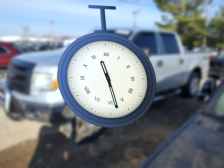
11:28
